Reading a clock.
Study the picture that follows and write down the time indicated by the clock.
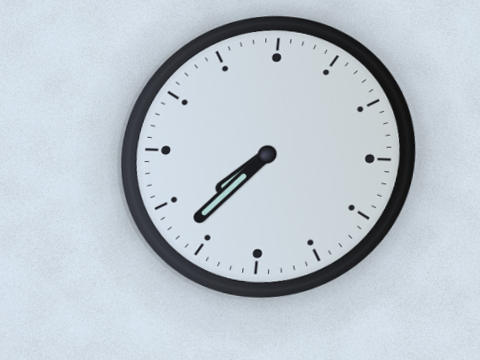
7:37
